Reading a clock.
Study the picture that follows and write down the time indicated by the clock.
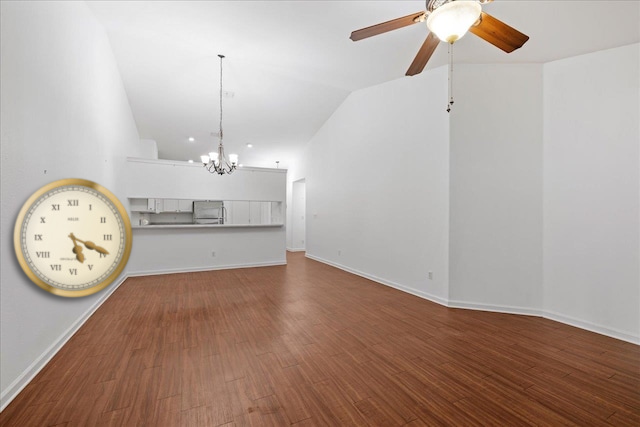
5:19
